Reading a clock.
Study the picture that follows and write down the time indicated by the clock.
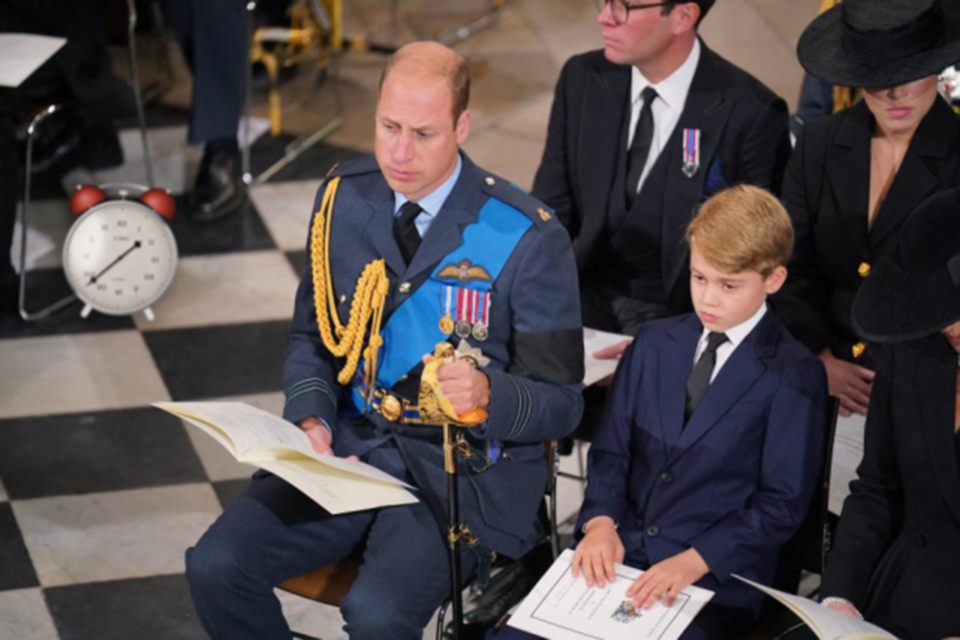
1:38
